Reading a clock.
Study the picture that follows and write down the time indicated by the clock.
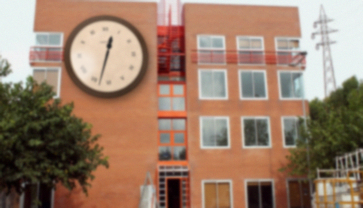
12:33
